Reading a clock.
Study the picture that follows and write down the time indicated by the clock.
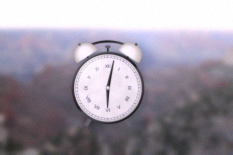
6:02
